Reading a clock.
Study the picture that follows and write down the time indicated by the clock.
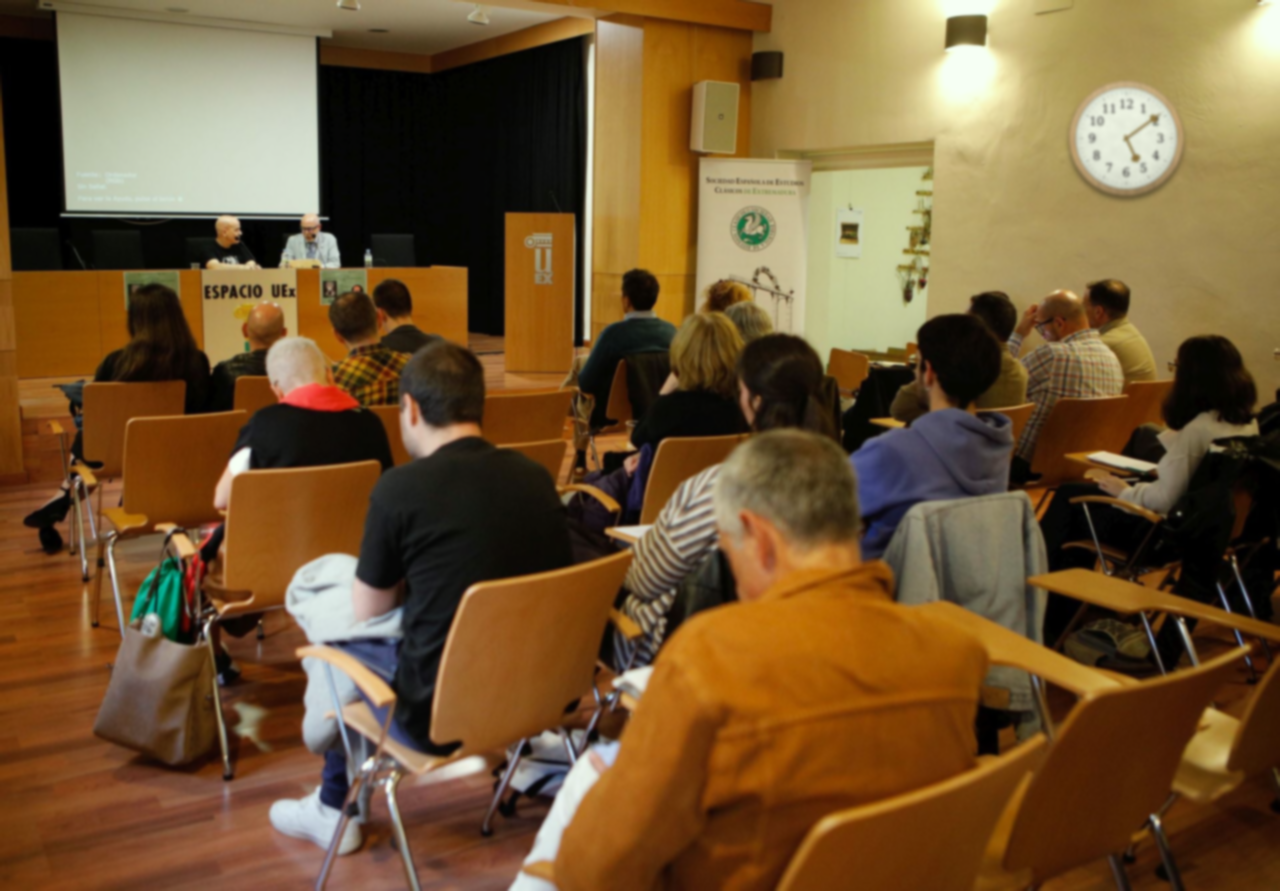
5:09
